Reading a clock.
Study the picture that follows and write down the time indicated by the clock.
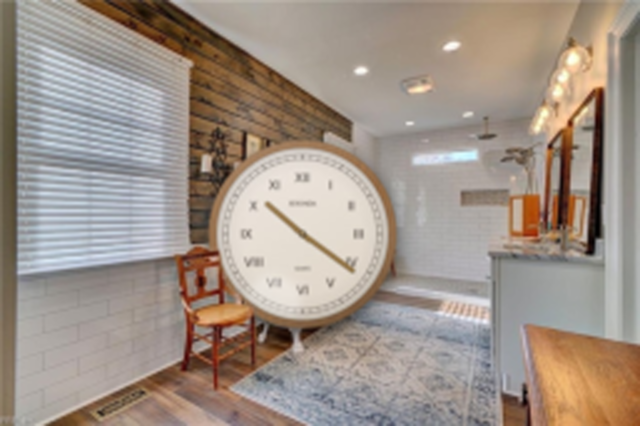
10:21
